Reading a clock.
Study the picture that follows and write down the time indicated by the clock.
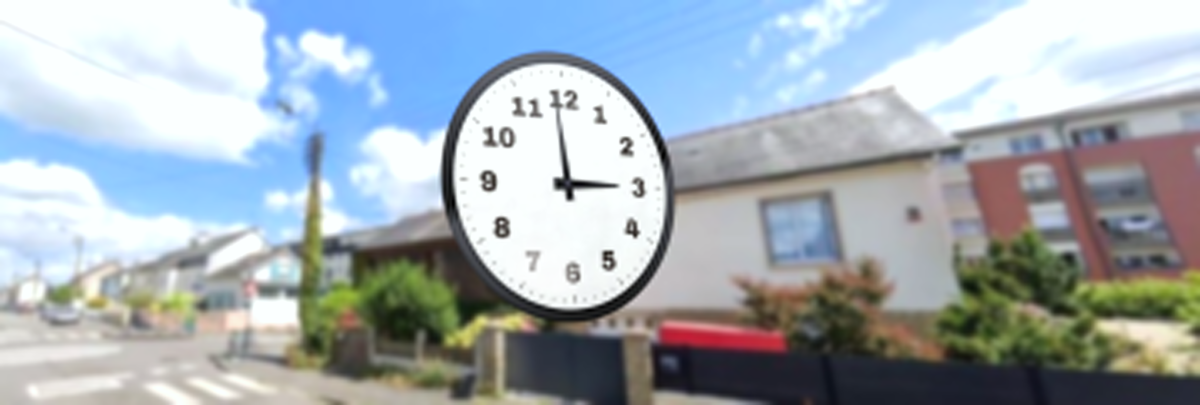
2:59
